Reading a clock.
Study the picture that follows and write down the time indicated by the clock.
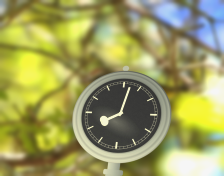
8:02
